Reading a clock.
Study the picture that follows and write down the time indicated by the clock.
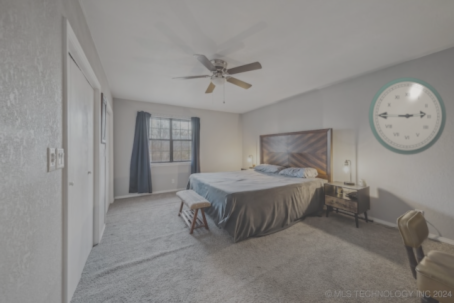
2:45
